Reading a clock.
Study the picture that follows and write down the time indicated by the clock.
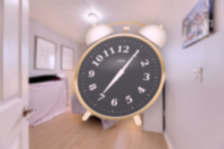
7:05
